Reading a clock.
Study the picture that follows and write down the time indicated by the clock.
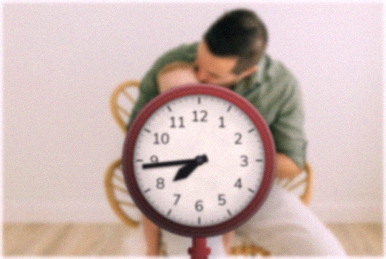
7:44
